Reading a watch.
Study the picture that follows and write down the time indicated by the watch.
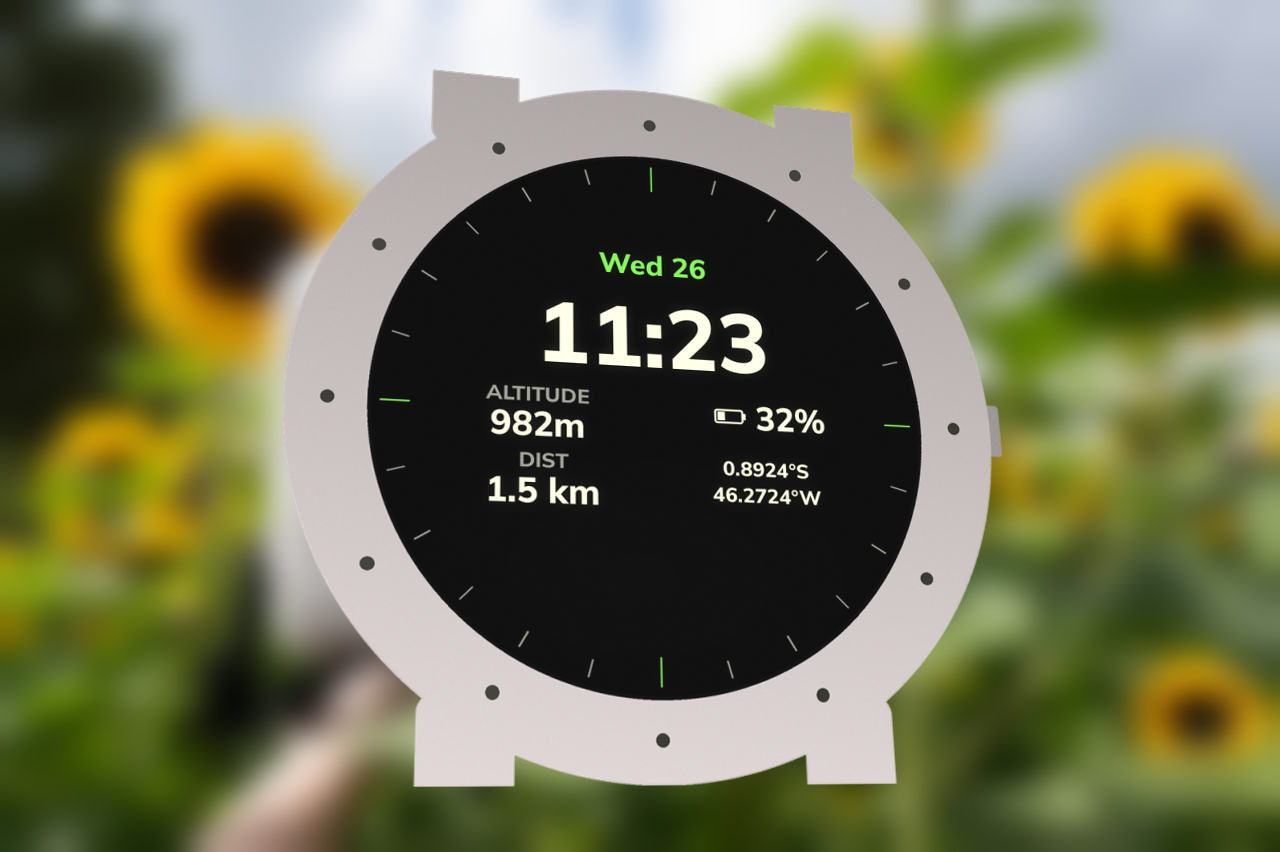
11:23
